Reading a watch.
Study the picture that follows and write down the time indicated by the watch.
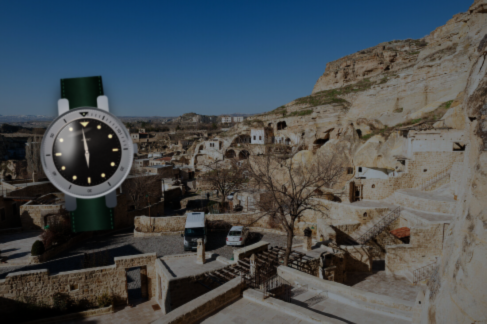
5:59
